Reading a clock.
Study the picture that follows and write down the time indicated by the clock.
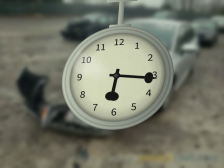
6:16
